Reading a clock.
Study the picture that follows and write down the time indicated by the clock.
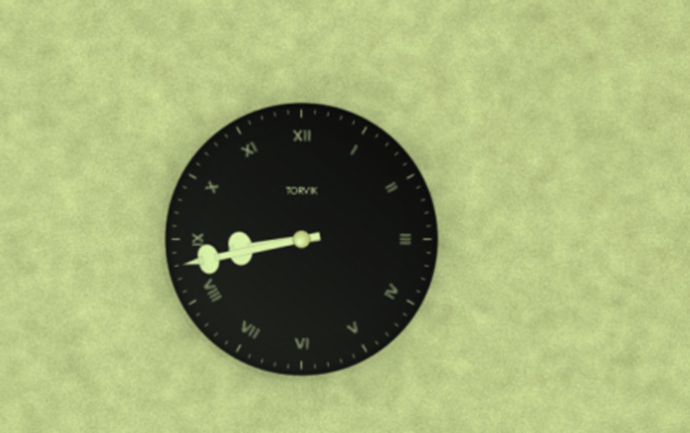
8:43
